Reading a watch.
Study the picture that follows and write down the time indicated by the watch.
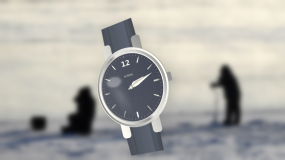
2:12
